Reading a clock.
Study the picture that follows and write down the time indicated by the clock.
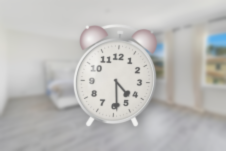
4:29
